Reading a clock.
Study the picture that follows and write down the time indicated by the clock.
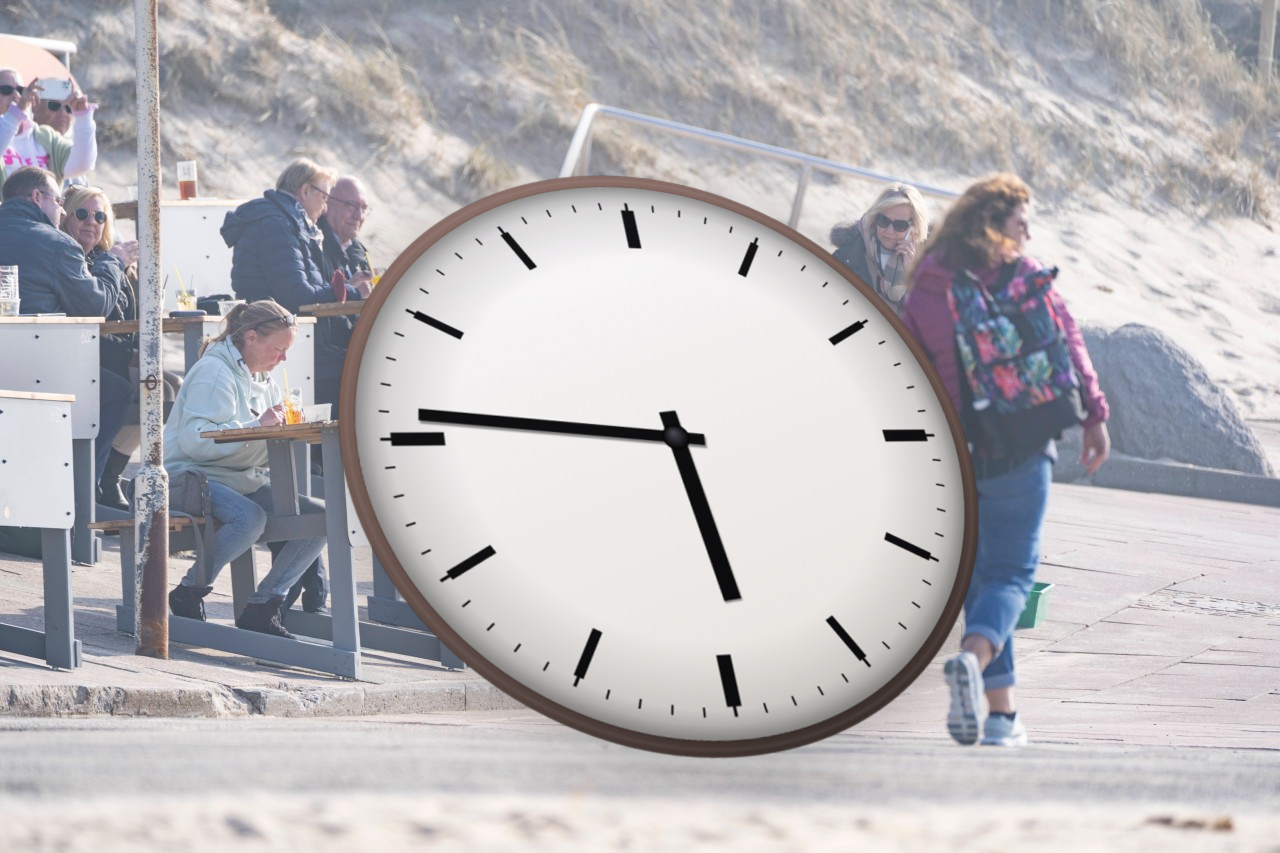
5:46
